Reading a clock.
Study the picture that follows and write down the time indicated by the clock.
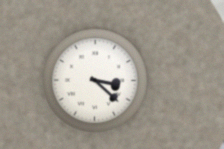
3:22
